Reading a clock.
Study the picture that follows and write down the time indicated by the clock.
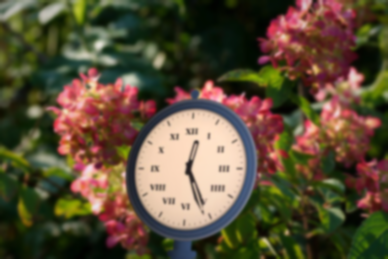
12:26
